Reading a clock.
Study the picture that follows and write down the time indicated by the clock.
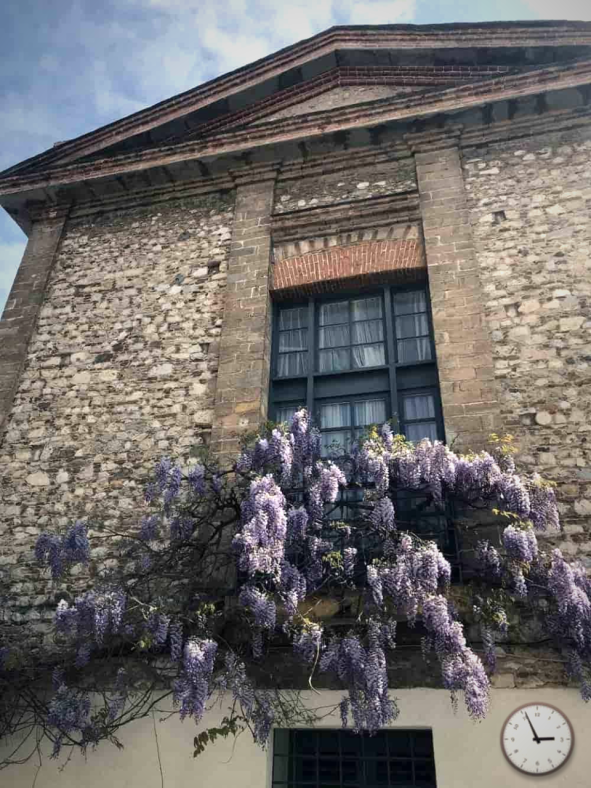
2:56
